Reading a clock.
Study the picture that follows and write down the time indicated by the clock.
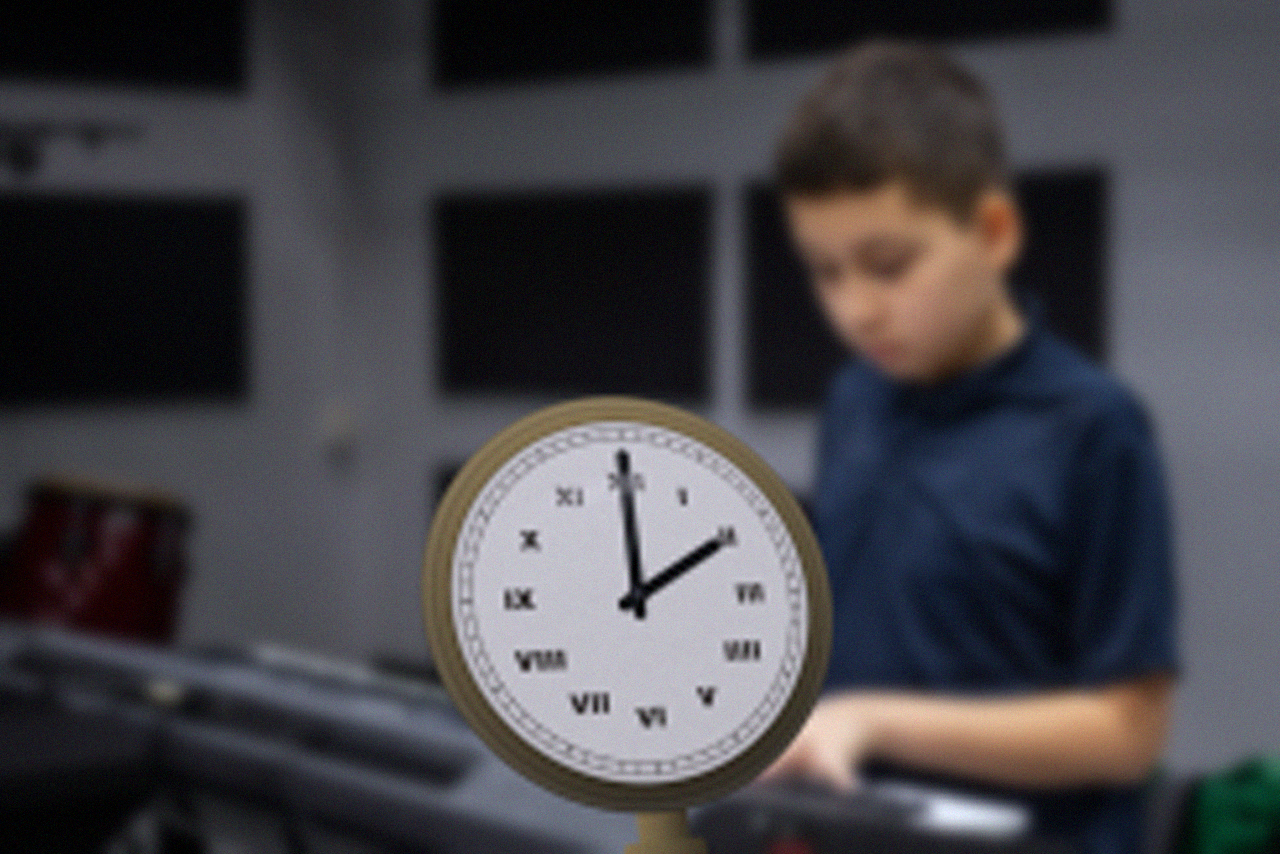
2:00
